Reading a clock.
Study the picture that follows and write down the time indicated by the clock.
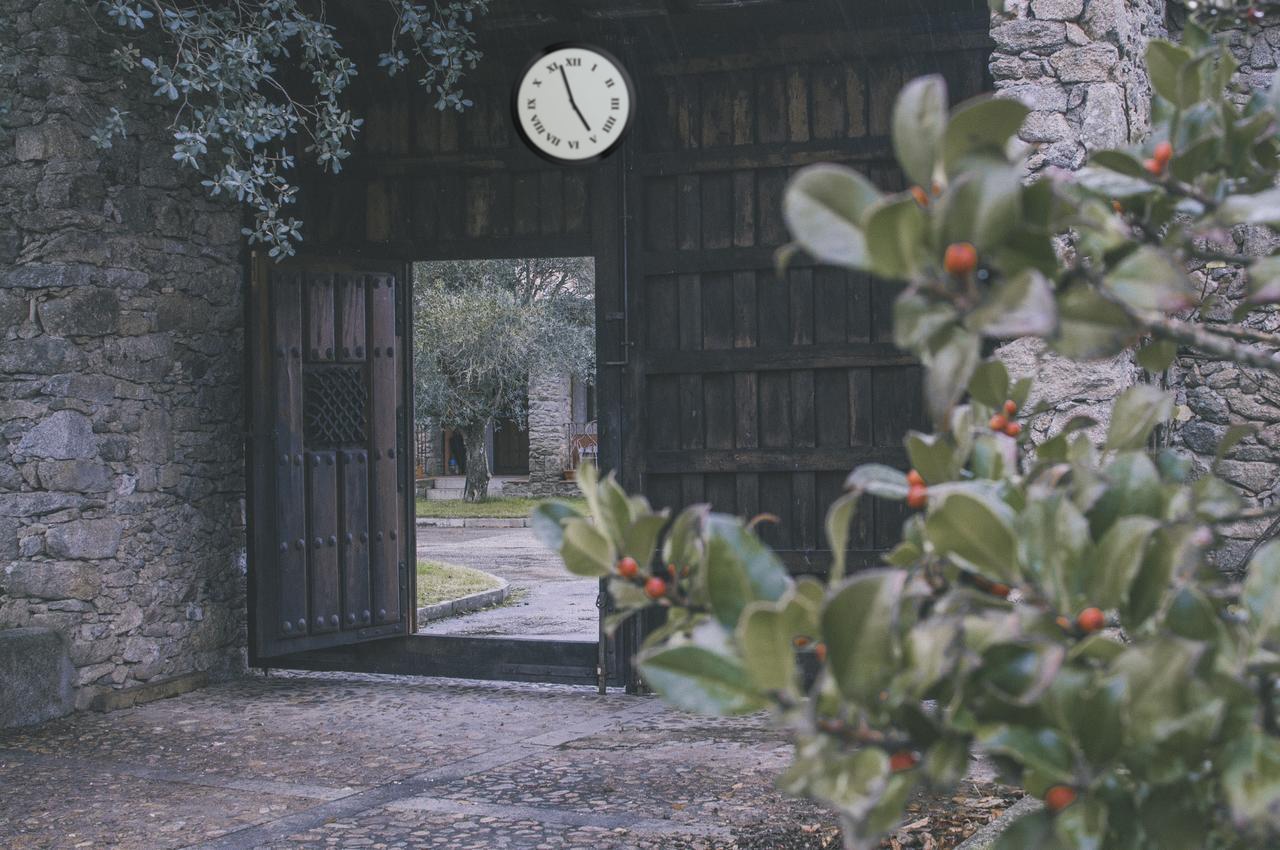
4:57
